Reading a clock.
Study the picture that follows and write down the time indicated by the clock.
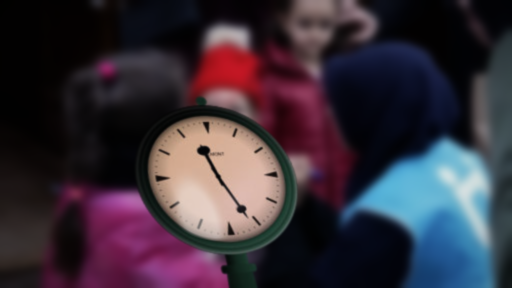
11:26
